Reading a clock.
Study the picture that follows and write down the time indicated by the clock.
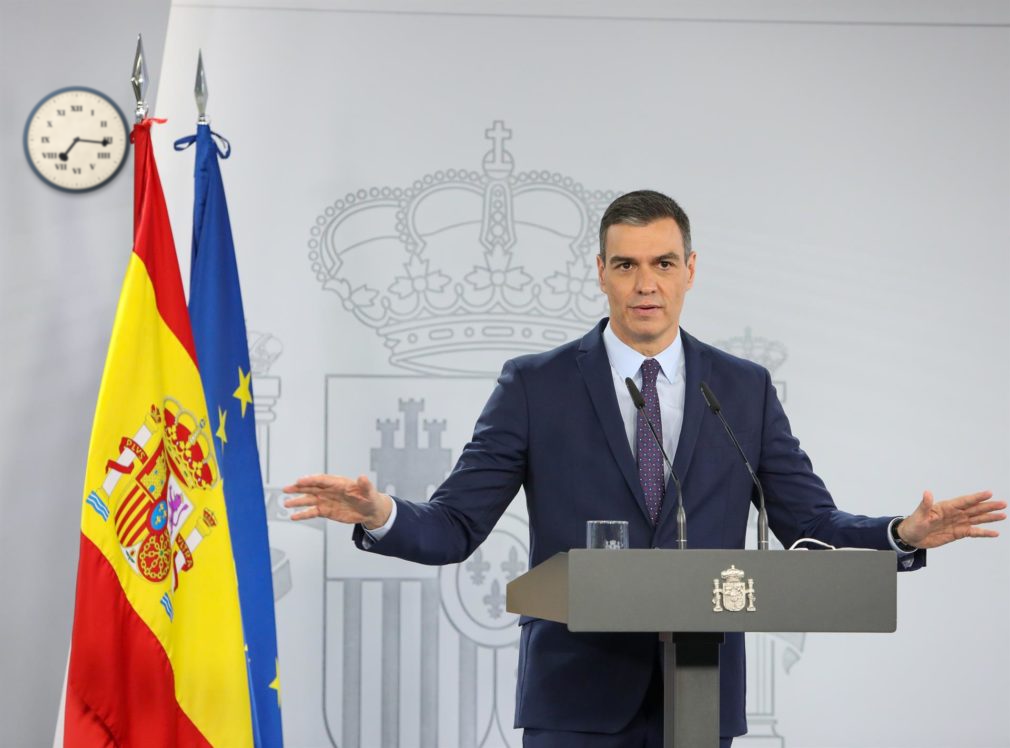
7:16
